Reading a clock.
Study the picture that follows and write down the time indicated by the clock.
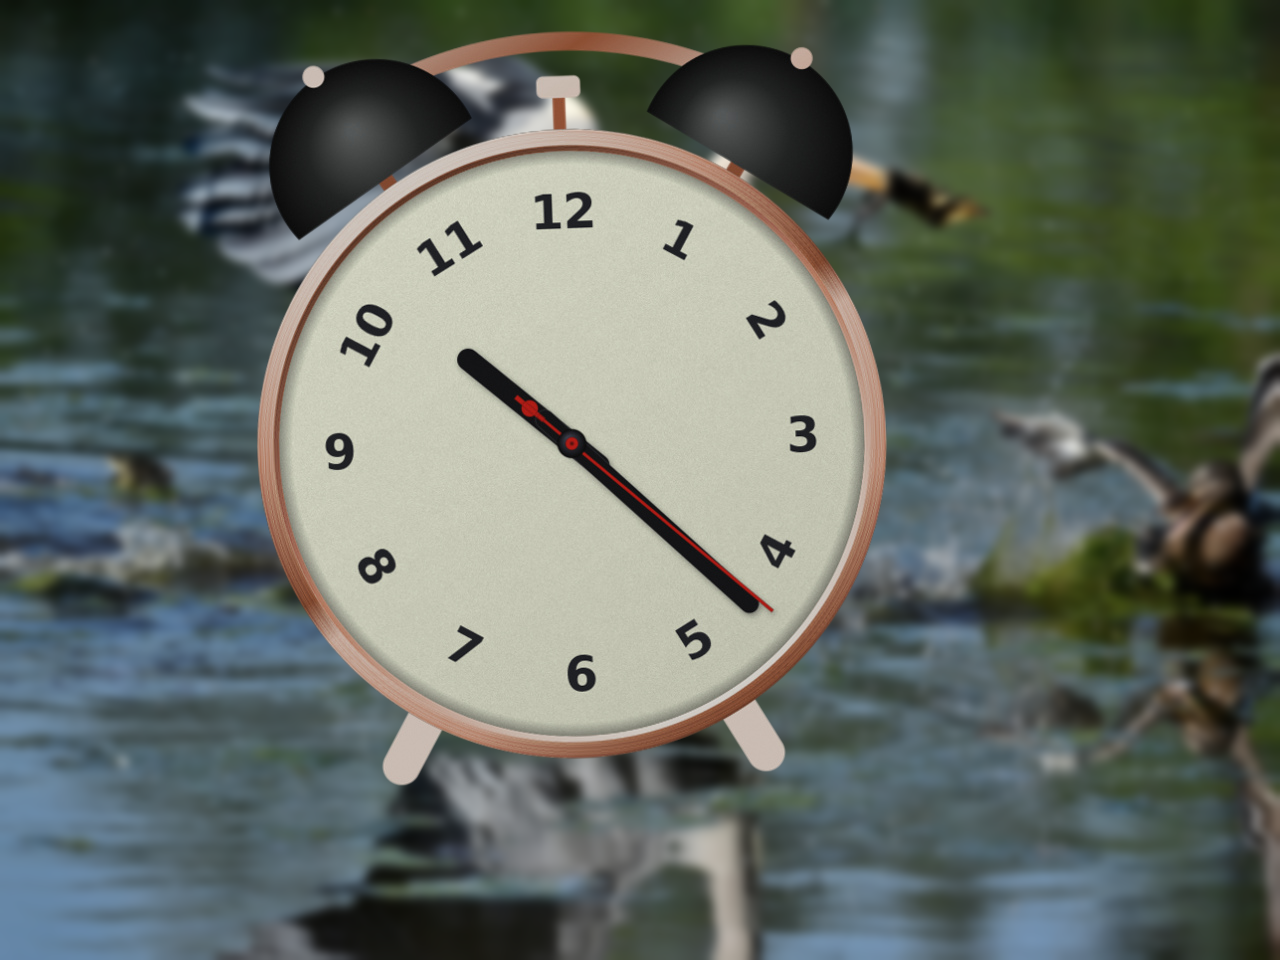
10:22:22
